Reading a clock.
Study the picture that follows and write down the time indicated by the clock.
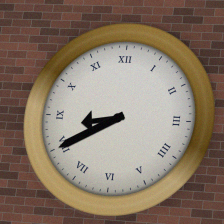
8:40
